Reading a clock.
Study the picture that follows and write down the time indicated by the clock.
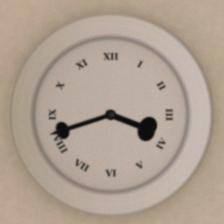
3:42
